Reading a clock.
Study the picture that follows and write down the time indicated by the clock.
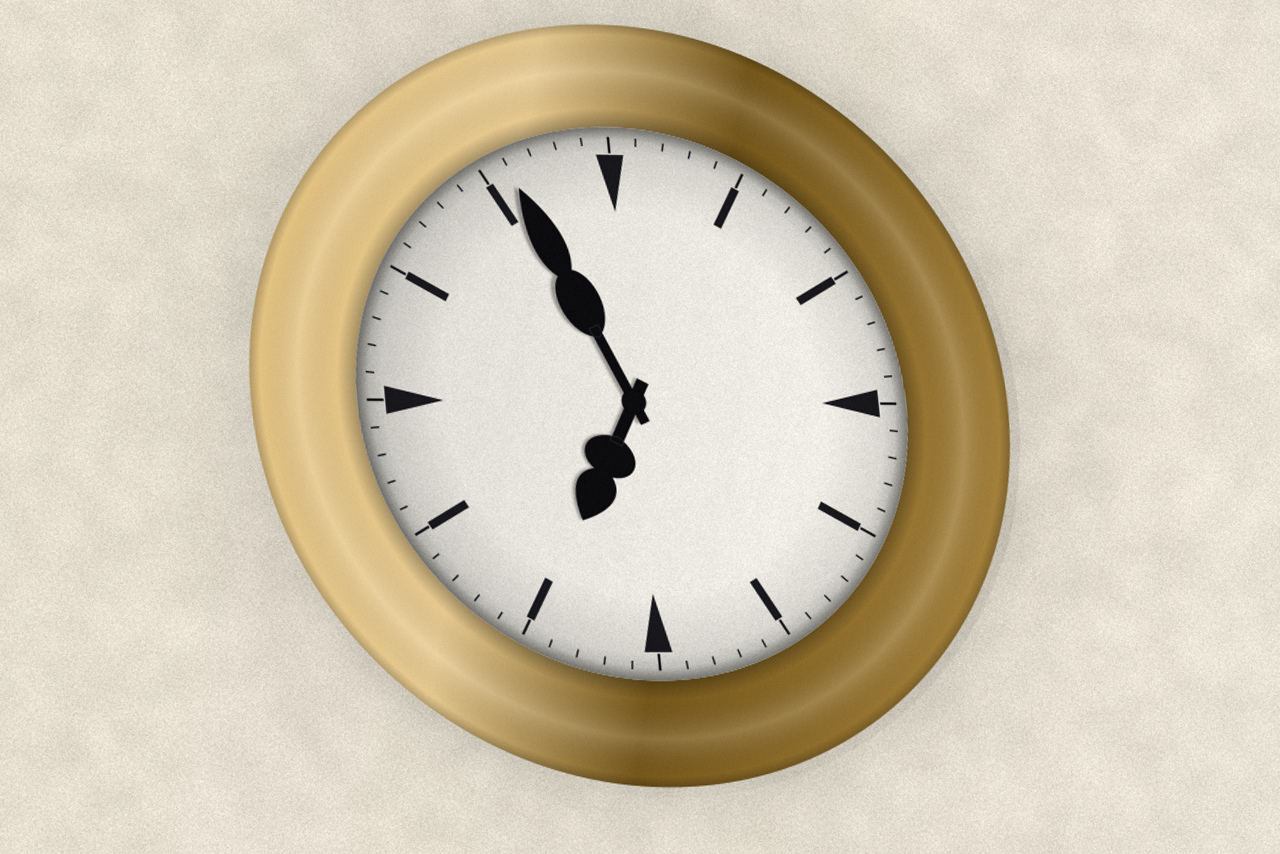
6:56
